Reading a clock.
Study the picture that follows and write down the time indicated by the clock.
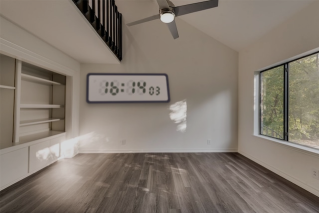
16:14:03
